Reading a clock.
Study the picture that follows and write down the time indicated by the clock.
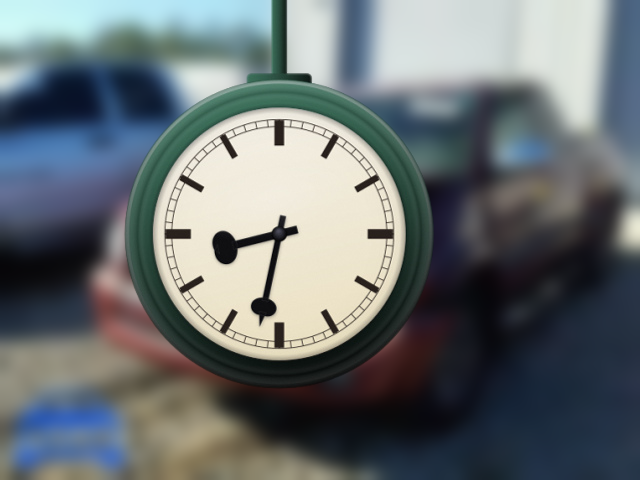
8:32
